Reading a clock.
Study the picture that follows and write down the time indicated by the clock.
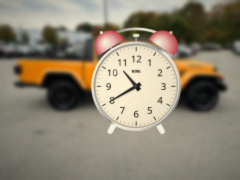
10:40
